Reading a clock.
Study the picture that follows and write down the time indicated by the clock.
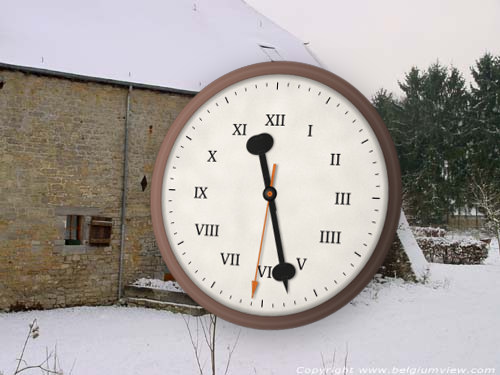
11:27:31
